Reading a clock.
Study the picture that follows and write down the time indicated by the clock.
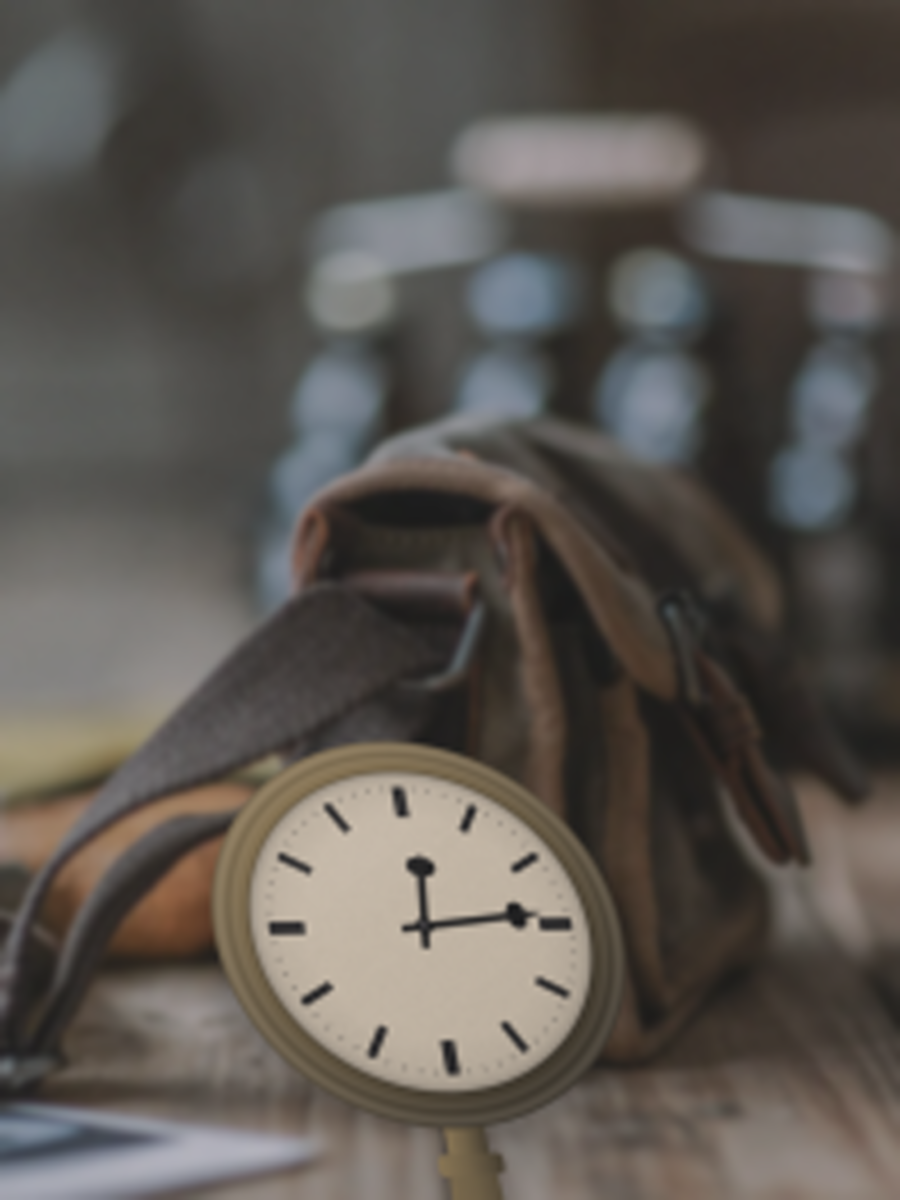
12:14
